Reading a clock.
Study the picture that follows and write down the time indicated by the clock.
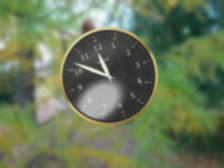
11:52
